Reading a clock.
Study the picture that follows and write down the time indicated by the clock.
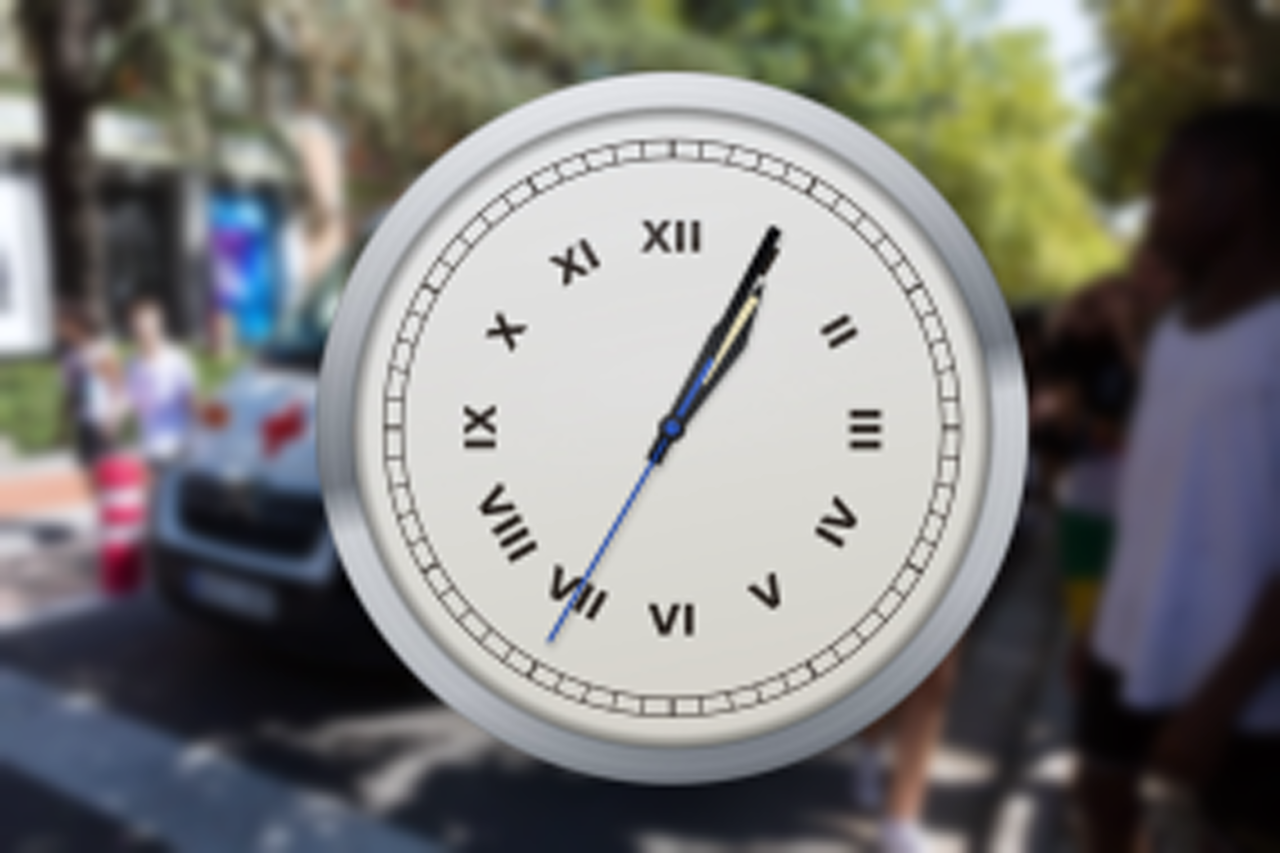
1:04:35
